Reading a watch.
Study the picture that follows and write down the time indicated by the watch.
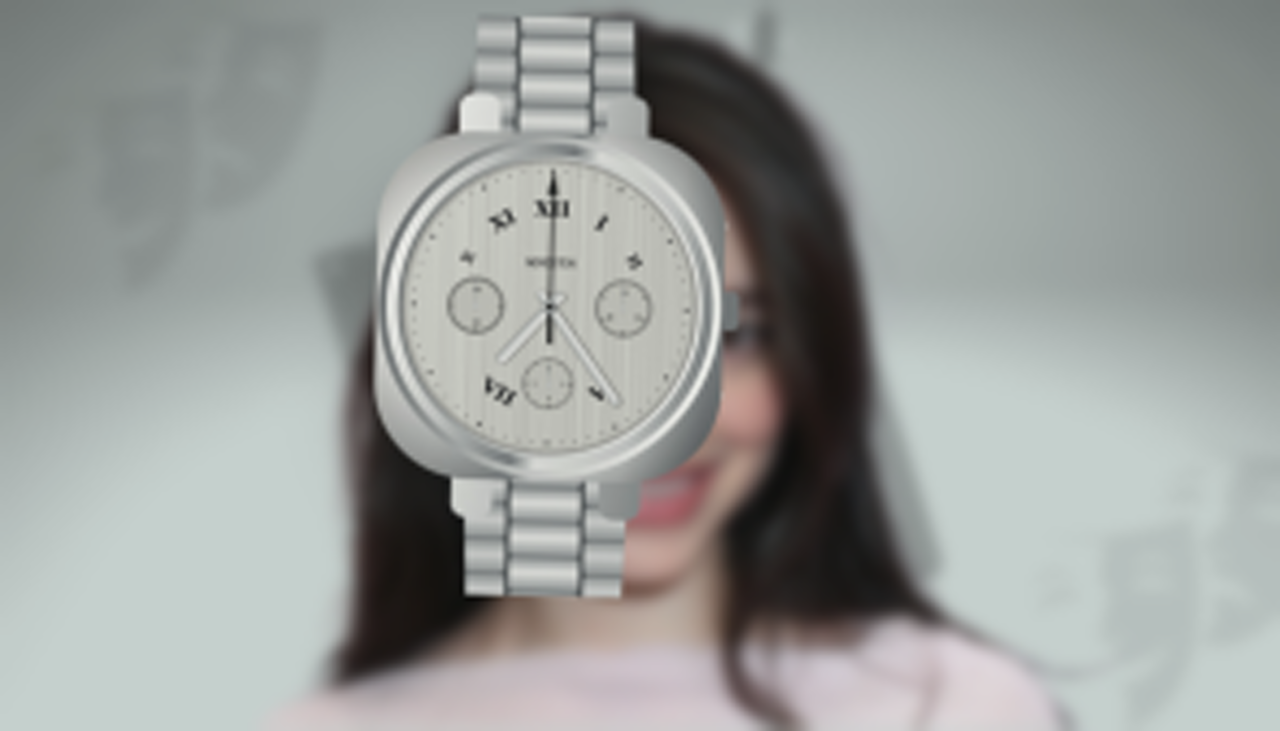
7:24
